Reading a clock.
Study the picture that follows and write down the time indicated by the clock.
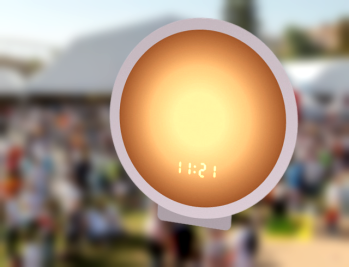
11:21
